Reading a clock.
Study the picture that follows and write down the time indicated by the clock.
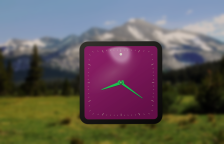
8:21
